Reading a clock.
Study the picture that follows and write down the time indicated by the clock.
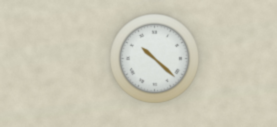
10:22
